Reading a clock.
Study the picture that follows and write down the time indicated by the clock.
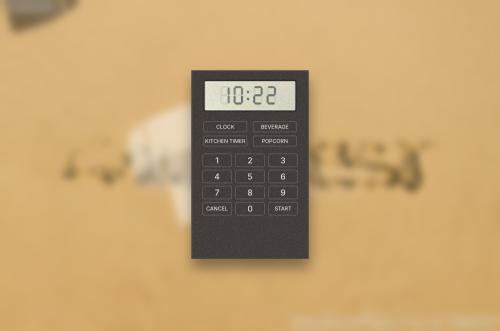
10:22
